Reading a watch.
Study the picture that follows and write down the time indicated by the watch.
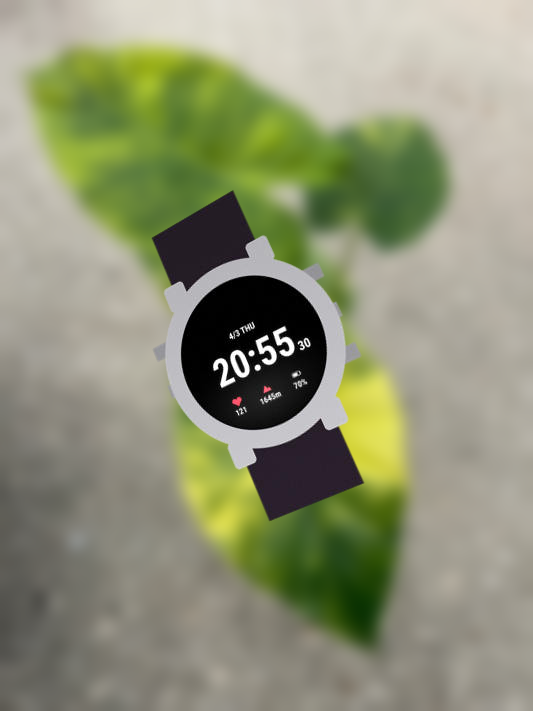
20:55:30
